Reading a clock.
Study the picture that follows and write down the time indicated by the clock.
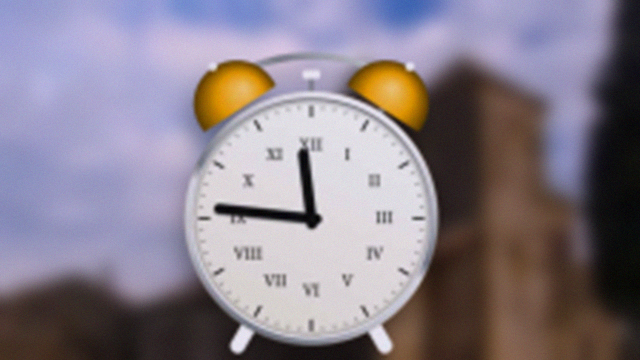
11:46
